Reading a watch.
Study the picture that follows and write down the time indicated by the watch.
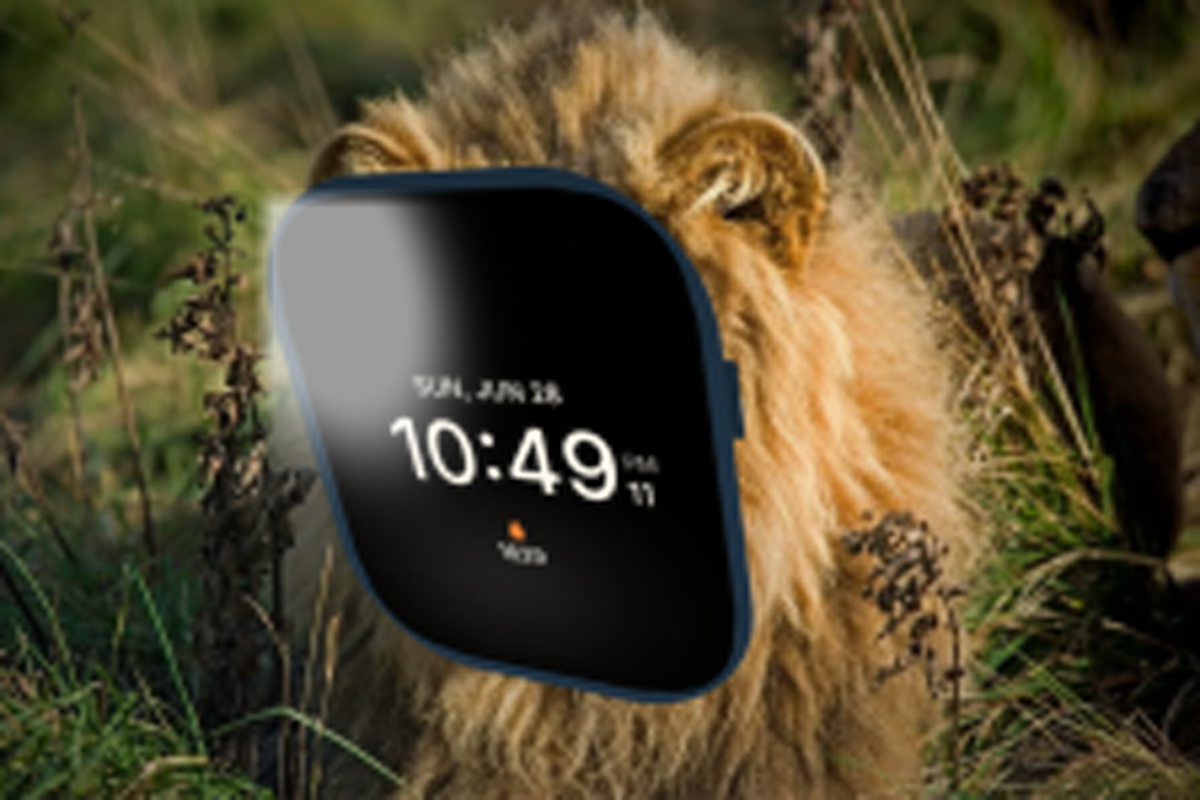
10:49
